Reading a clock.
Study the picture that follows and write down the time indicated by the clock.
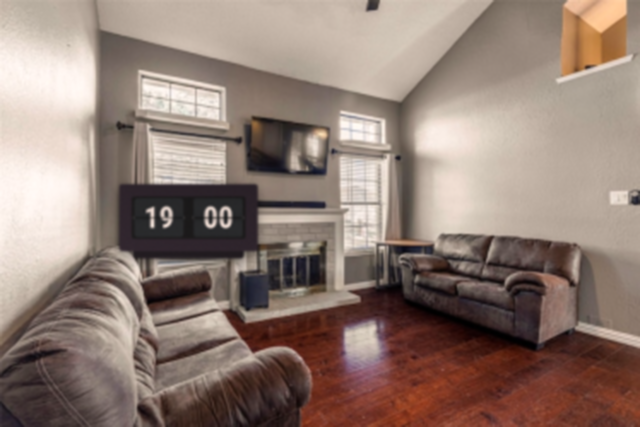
19:00
